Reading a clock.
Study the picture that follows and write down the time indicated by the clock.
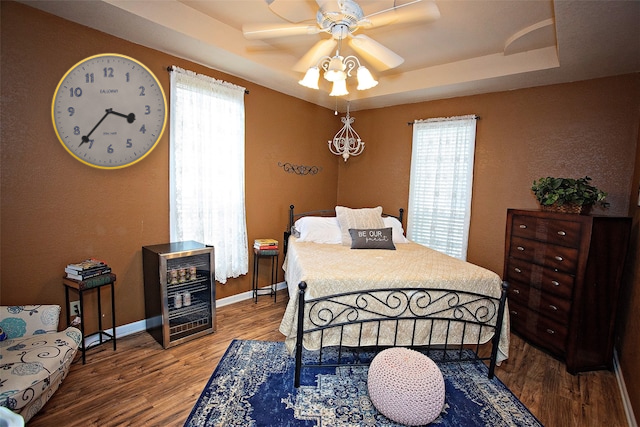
3:37
